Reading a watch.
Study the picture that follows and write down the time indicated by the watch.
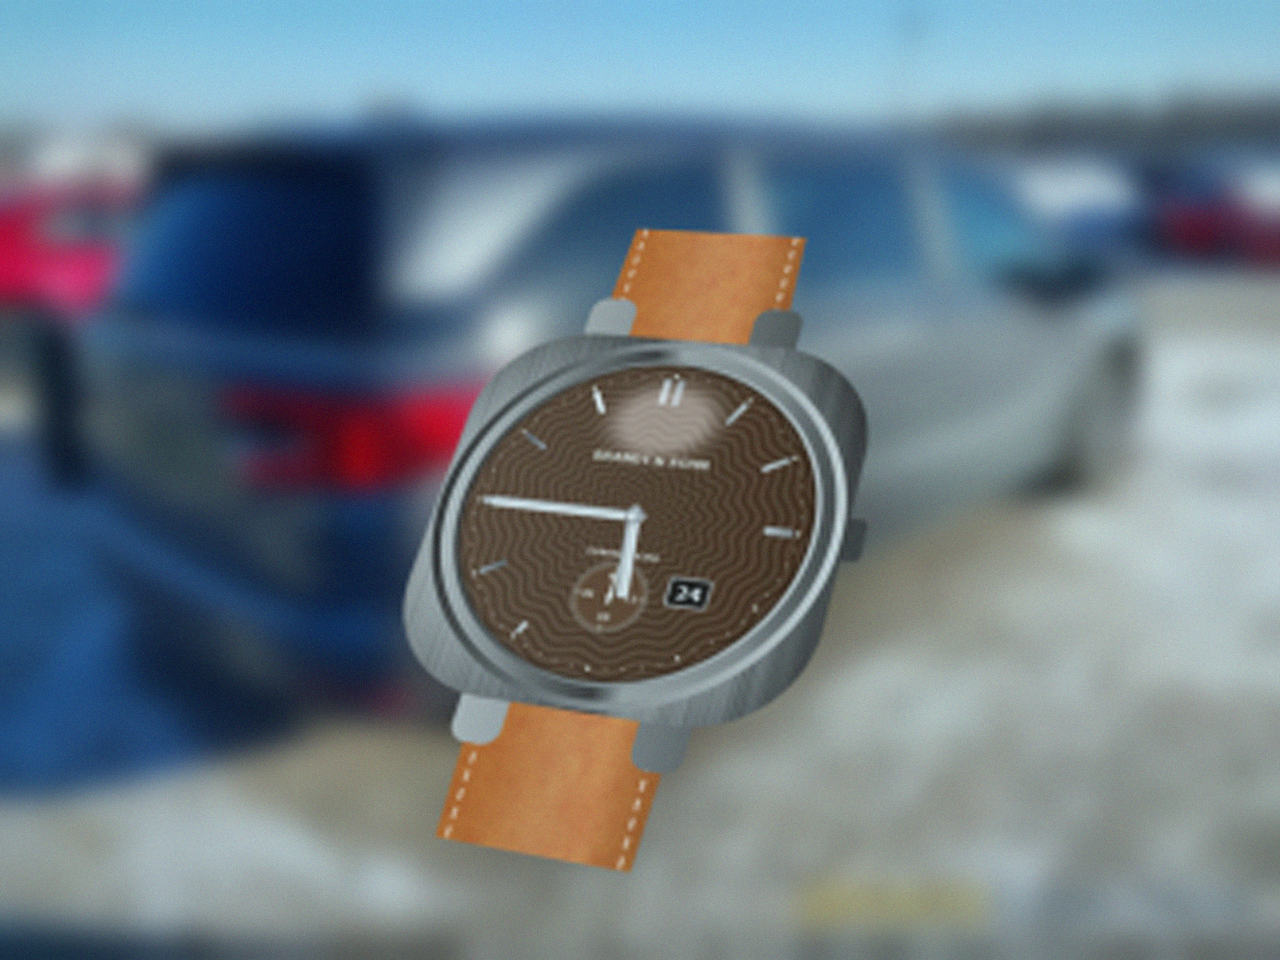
5:45
